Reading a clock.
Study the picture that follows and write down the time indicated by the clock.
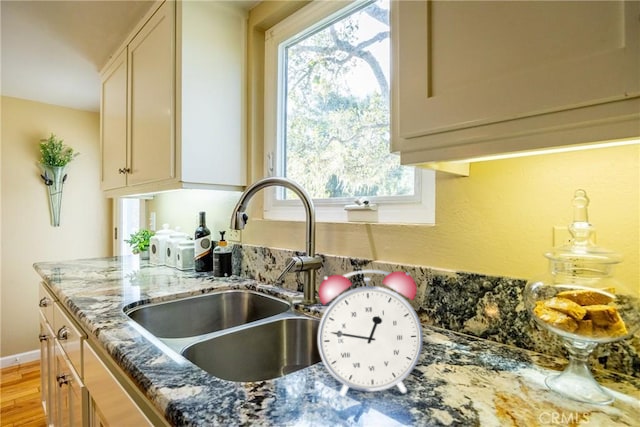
12:47
